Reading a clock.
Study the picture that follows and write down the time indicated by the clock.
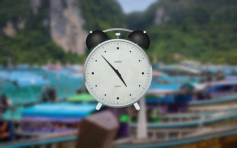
4:53
